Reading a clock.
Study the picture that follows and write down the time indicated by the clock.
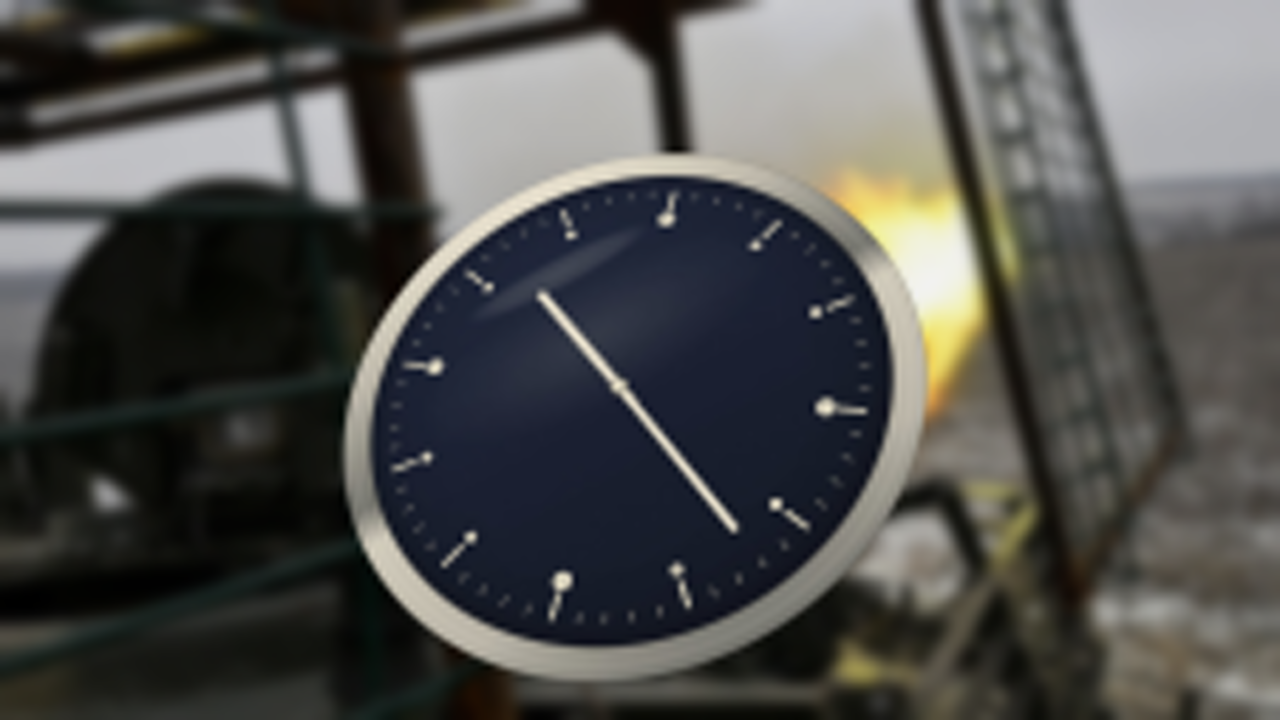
10:22
